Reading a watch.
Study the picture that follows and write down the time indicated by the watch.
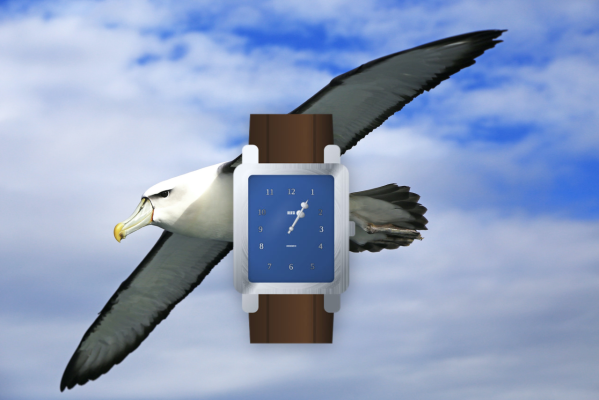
1:05
